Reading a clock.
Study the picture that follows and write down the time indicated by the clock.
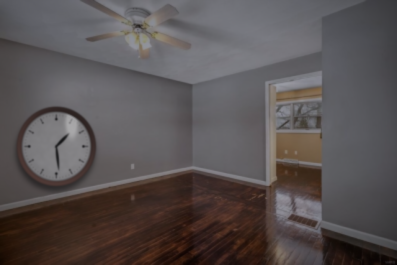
1:29
